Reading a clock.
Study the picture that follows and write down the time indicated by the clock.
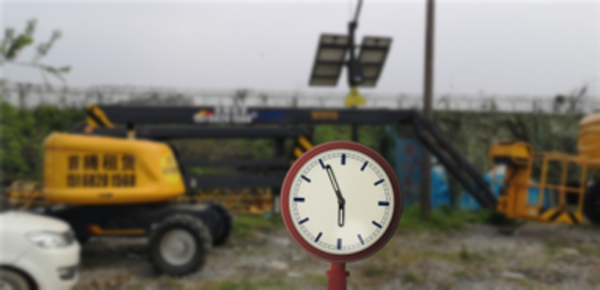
5:56
